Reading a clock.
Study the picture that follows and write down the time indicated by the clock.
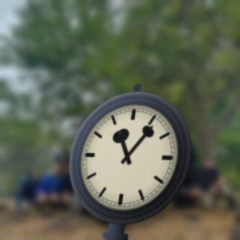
11:06
